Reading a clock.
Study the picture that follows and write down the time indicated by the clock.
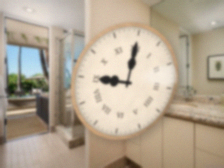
9:00
